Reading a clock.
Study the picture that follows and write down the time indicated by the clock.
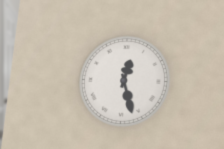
12:27
